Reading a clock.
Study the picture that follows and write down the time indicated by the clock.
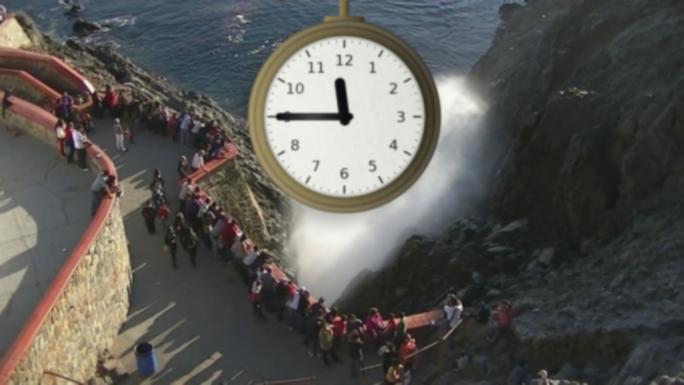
11:45
